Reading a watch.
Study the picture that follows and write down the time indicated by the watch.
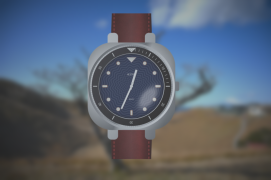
12:34
